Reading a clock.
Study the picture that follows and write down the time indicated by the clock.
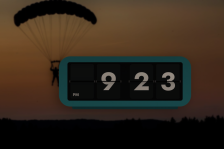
9:23
